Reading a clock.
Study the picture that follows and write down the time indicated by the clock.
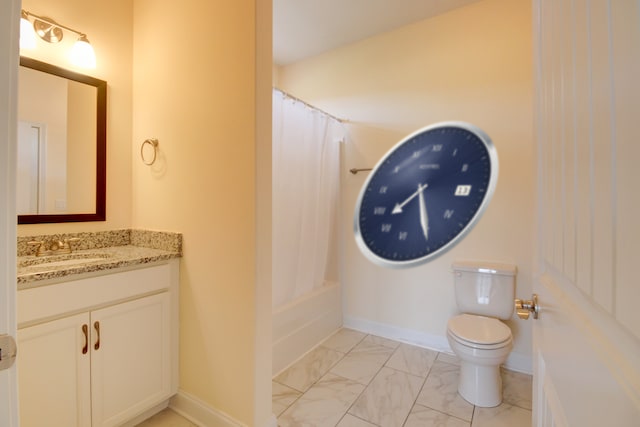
7:25
